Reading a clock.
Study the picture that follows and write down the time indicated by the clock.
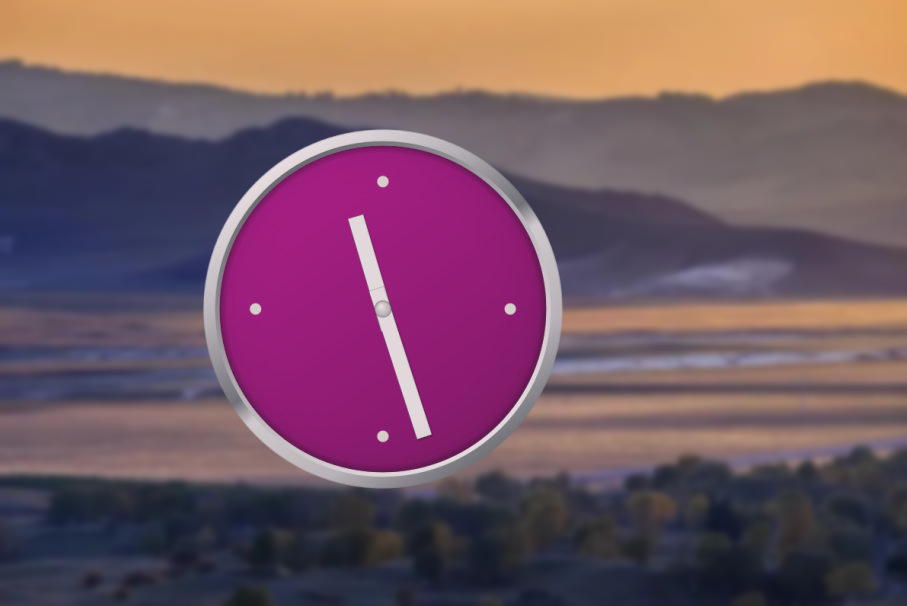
11:27
